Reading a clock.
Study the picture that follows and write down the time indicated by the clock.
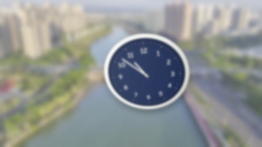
10:52
